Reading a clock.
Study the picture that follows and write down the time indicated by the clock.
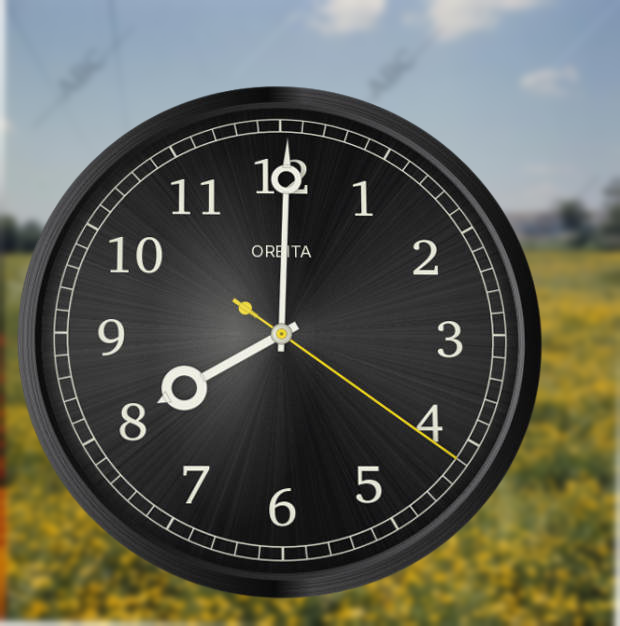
8:00:21
